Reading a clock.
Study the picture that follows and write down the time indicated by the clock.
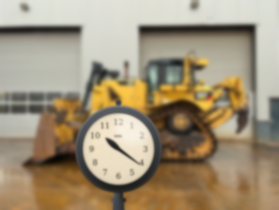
10:21
